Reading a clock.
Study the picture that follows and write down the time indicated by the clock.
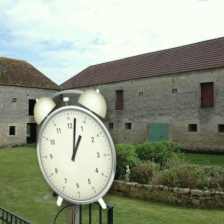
1:02
